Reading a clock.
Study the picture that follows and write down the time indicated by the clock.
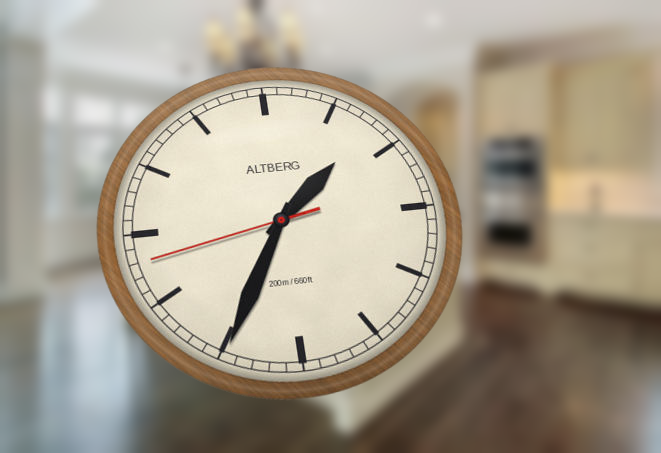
1:34:43
